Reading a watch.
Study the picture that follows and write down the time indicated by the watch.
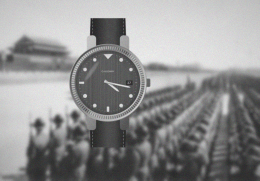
4:17
